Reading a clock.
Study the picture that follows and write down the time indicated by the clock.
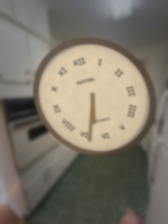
6:34
